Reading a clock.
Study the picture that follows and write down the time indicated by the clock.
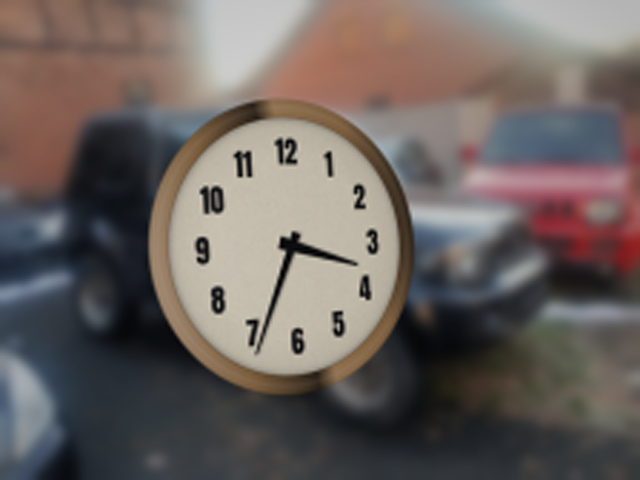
3:34
